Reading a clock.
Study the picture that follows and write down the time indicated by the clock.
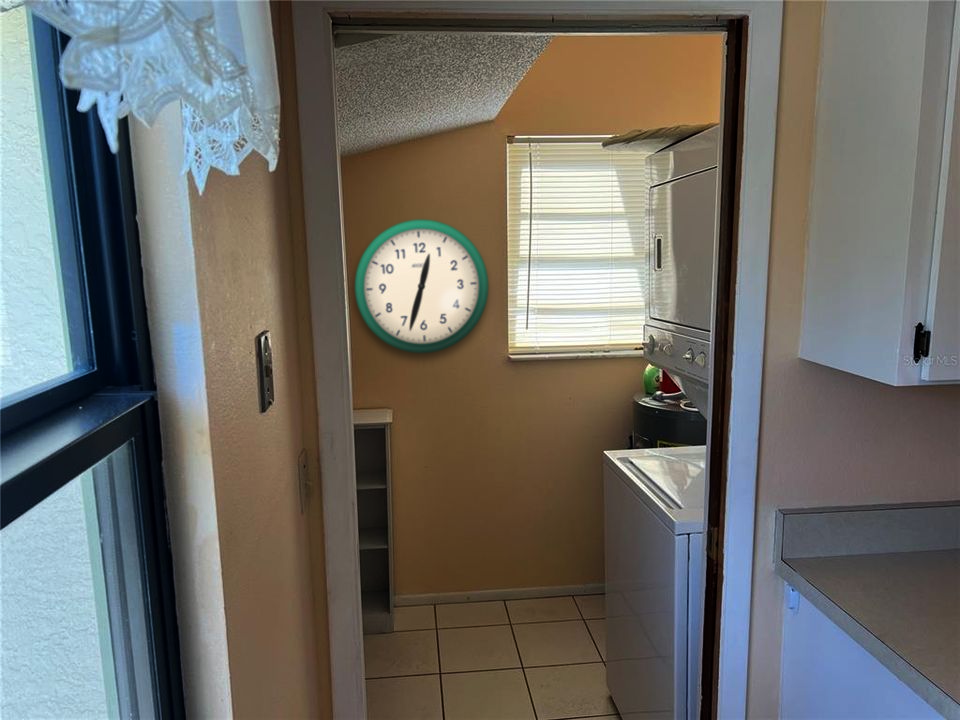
12:33
